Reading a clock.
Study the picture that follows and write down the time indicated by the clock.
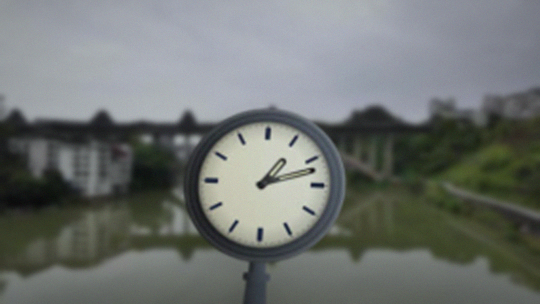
1:12
